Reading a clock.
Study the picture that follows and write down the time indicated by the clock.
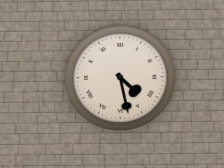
4:28
